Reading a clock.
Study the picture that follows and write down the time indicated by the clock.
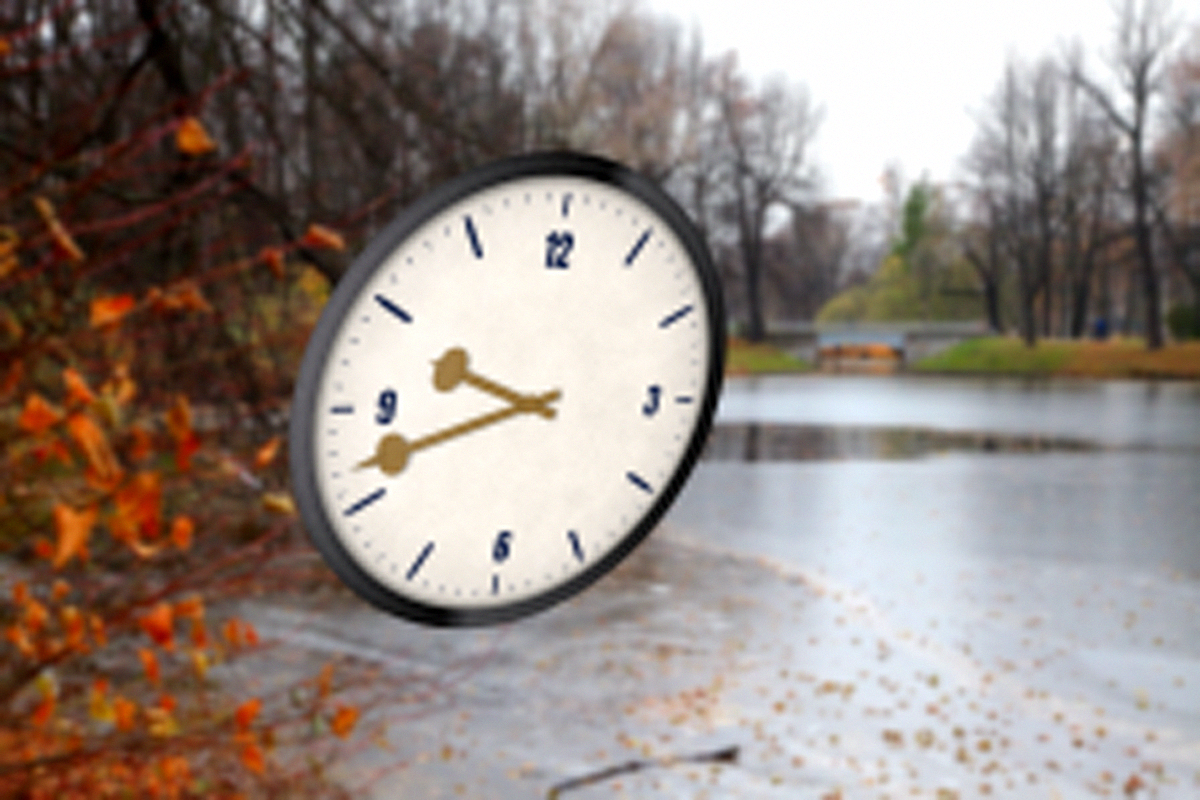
9:42
